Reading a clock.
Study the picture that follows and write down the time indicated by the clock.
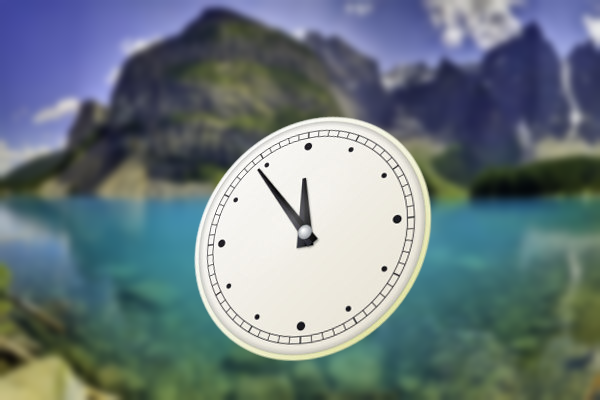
11:54
